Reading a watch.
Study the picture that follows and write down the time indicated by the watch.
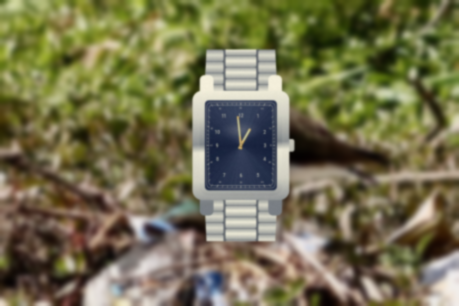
12:59
